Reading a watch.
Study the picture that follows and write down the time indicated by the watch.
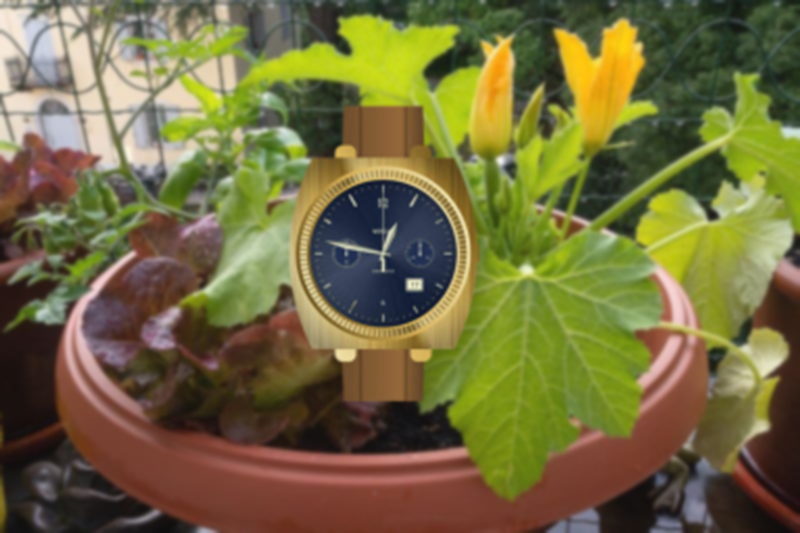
12:47
